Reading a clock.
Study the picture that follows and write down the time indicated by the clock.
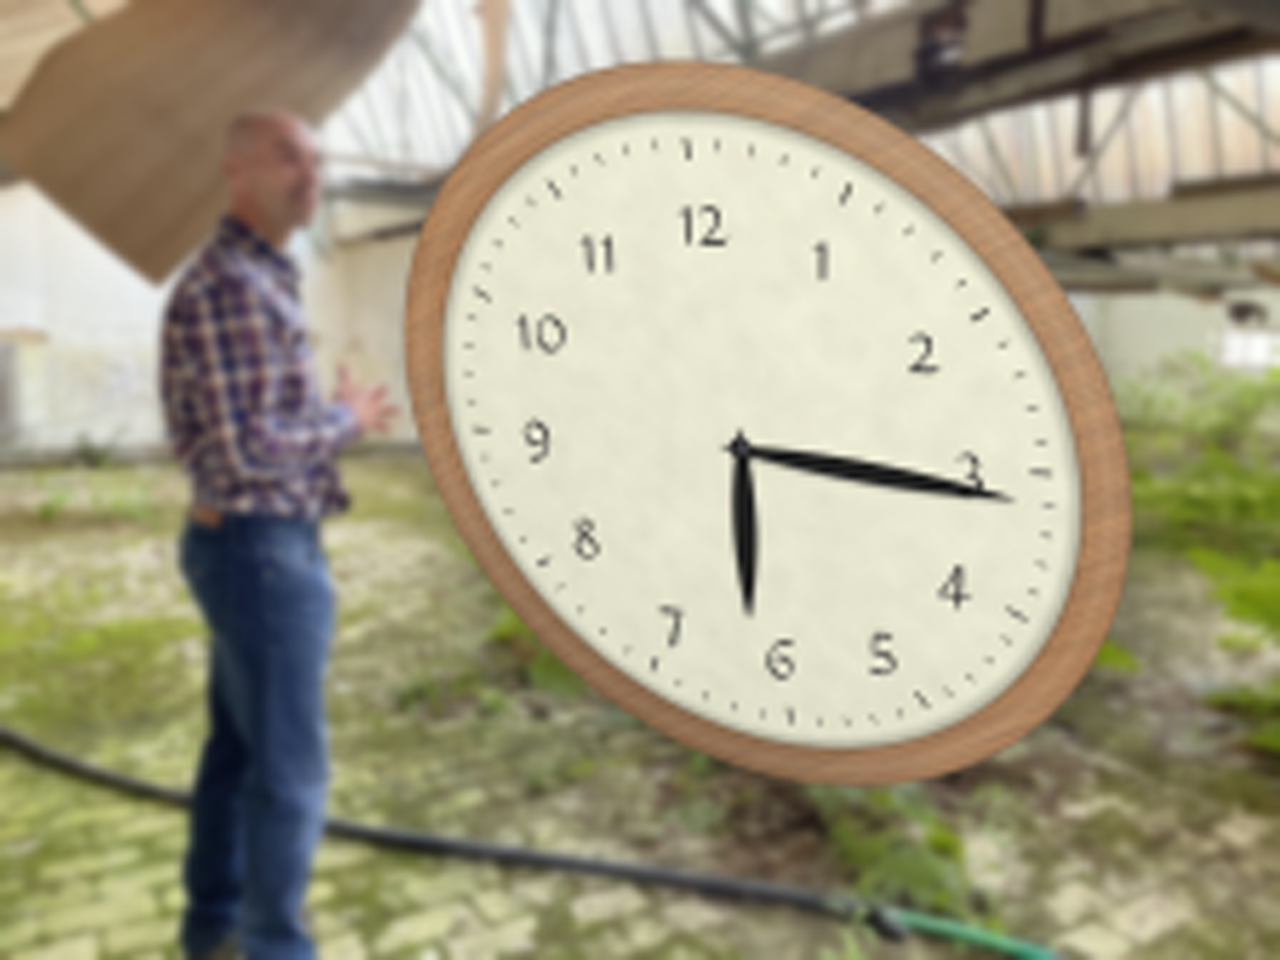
6:16
